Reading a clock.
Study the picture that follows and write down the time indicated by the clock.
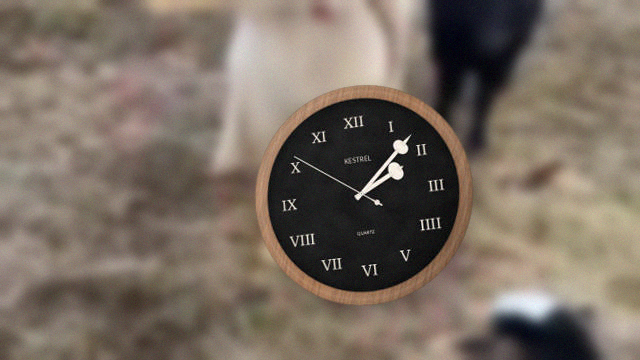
2:07:51
